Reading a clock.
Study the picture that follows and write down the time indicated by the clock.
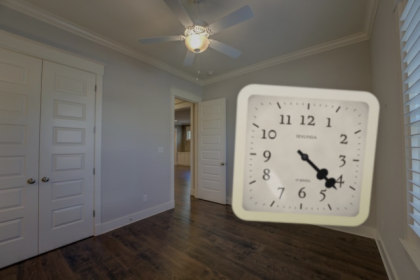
4:22
